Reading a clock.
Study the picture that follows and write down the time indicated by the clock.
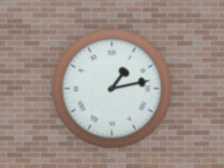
1:13
